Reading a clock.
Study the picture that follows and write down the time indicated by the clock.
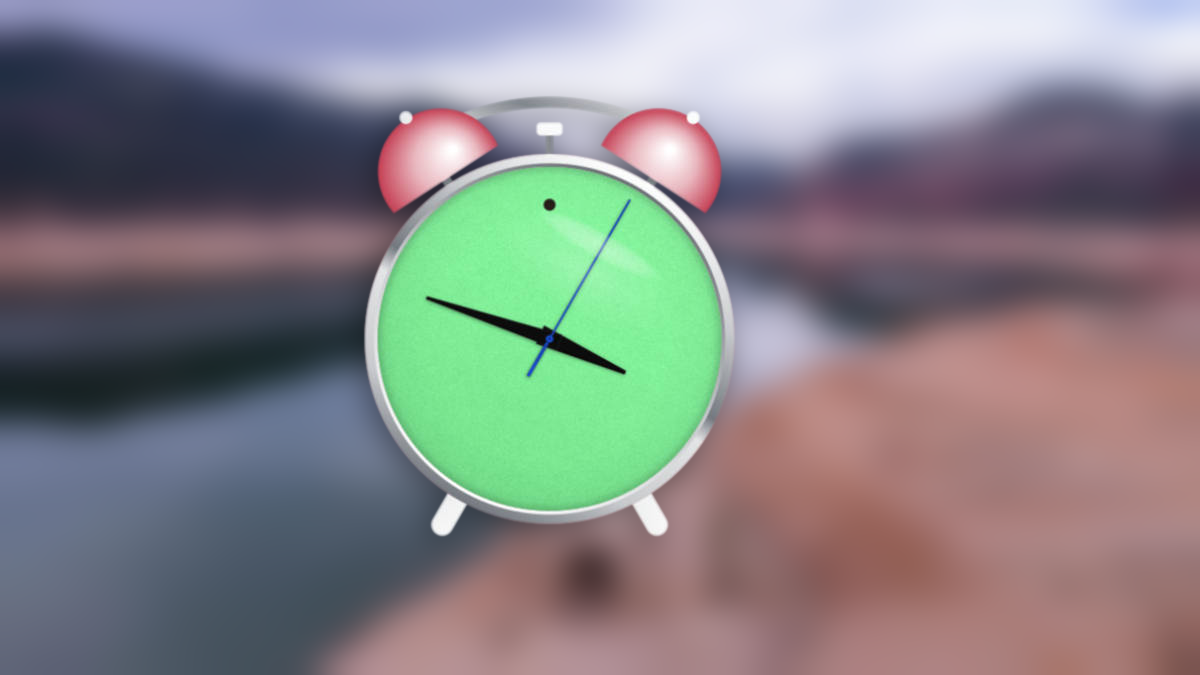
3:48:05
